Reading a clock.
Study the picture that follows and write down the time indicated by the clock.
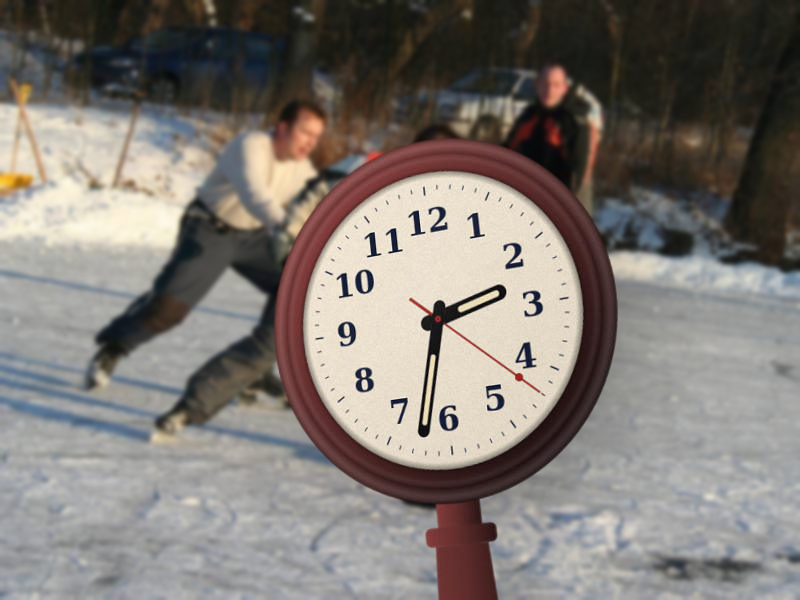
2:32:22
